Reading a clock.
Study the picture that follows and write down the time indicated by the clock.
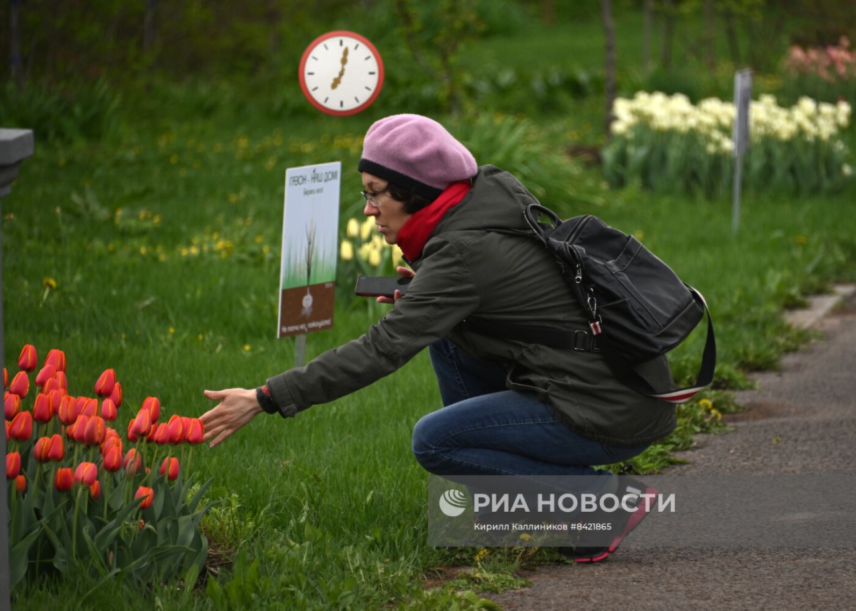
7:02
